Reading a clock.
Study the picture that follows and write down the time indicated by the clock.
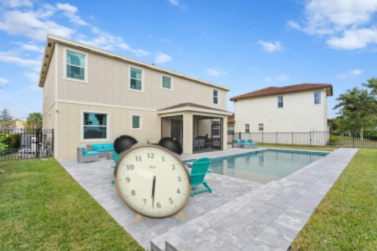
6:32
